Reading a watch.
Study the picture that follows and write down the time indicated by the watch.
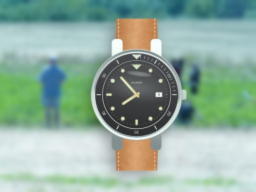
7:53
